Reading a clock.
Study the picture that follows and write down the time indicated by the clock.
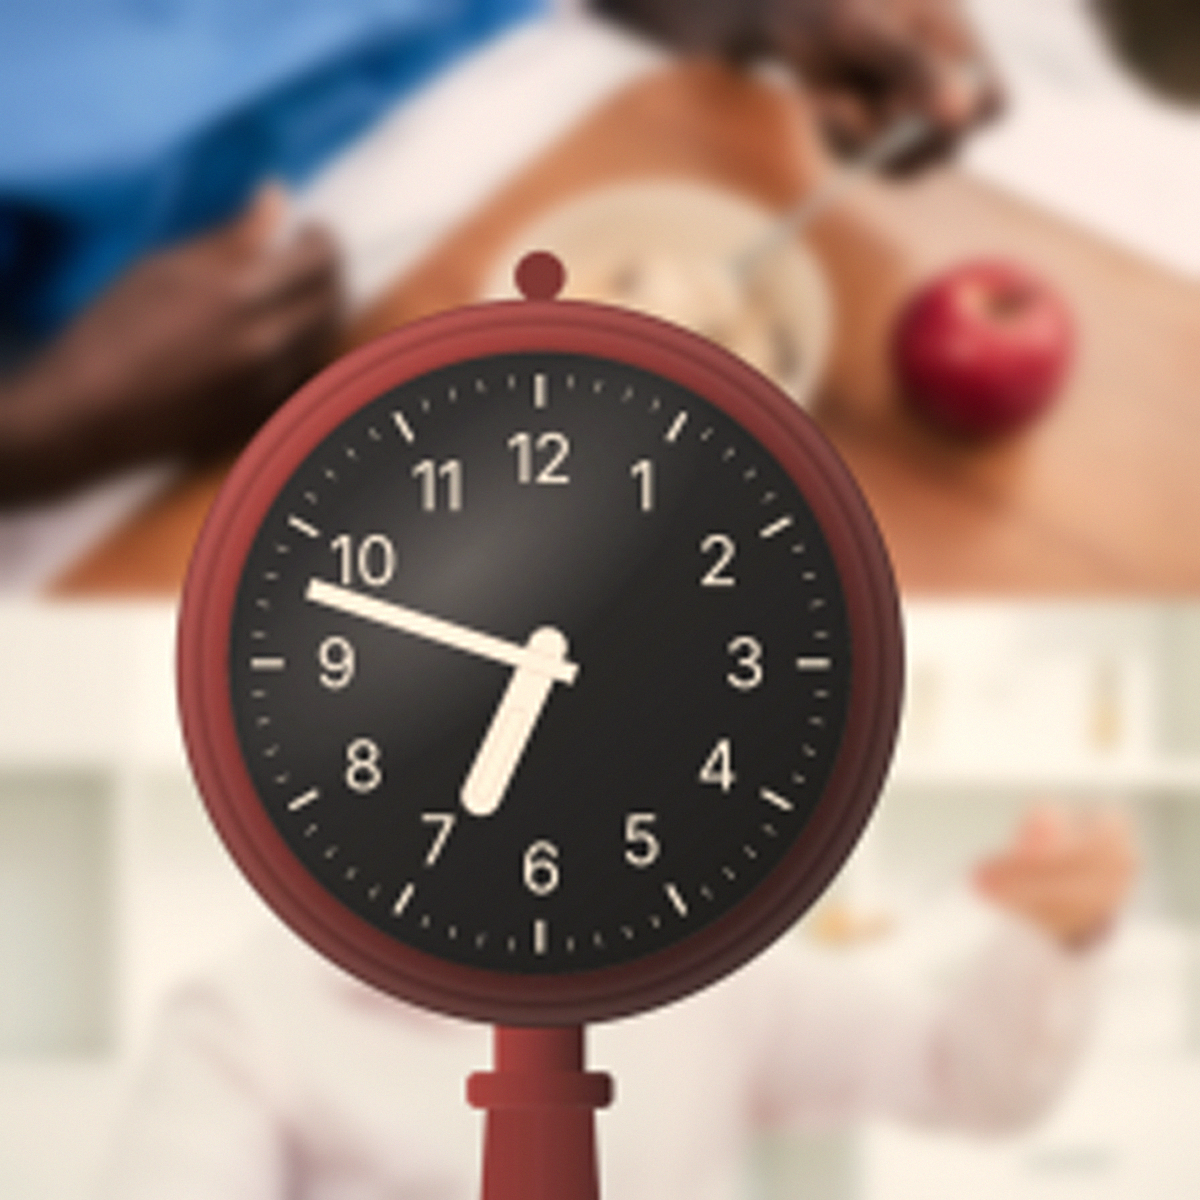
6:48
